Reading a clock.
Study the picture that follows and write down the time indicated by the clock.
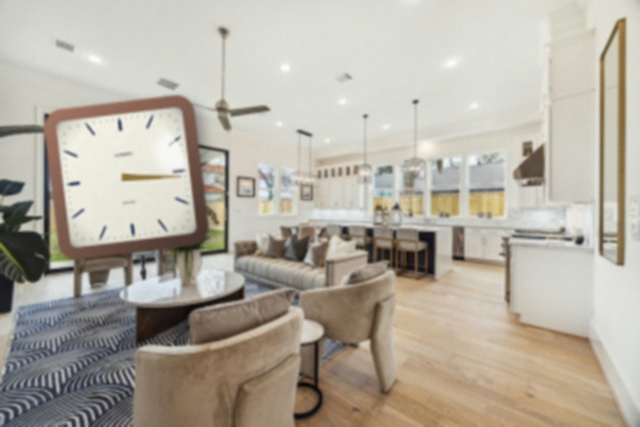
3:16
